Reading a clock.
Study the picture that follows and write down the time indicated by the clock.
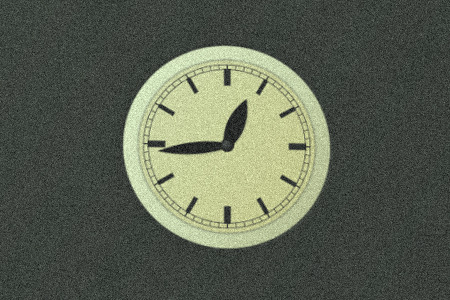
12:44
